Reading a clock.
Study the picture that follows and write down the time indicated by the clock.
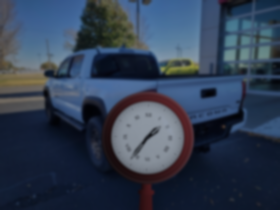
1:36
